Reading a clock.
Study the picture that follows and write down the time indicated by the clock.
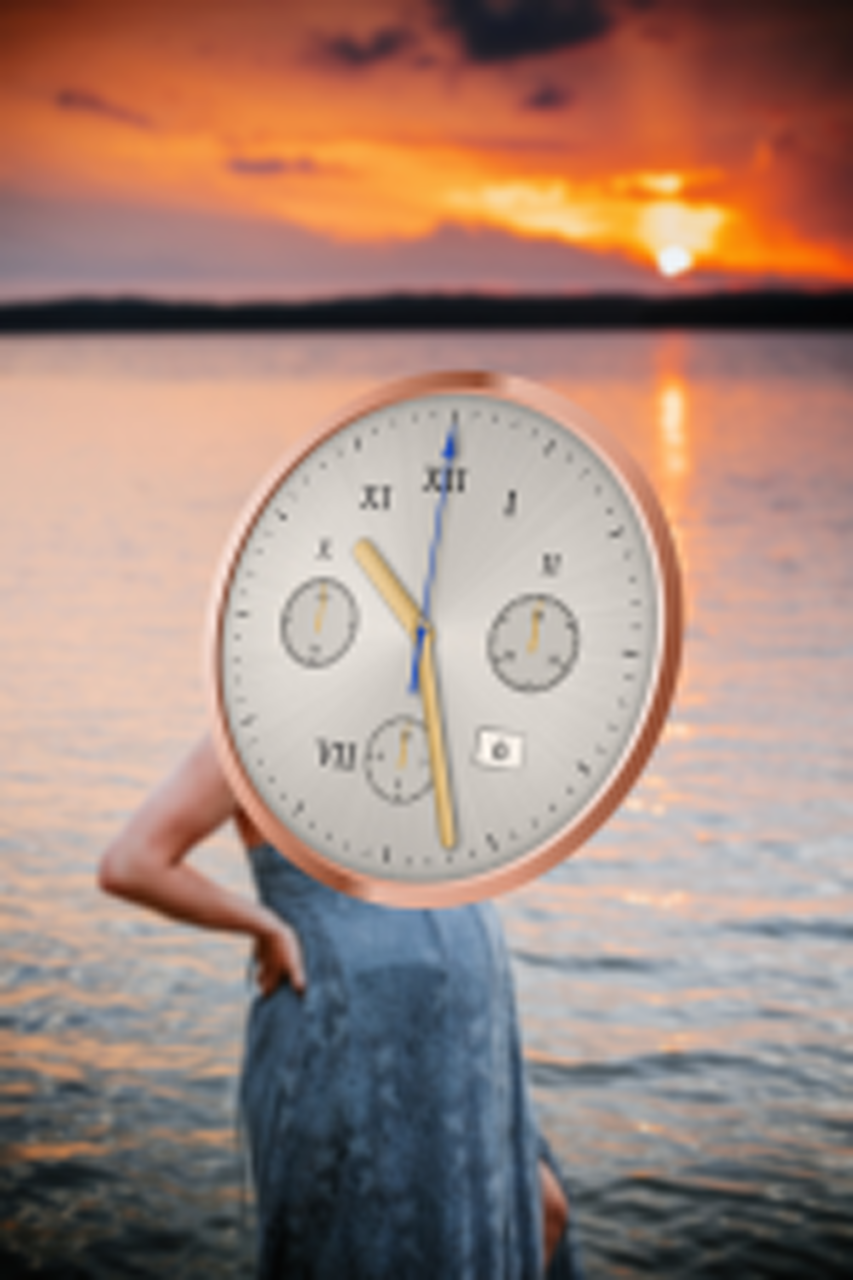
10:27
